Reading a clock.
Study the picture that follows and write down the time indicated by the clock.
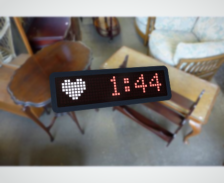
1:44
